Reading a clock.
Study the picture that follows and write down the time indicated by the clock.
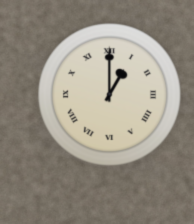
1:00
